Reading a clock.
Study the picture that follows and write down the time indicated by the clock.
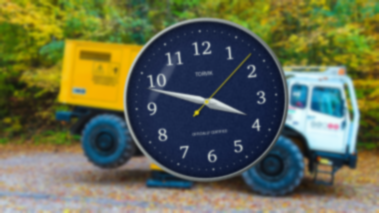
3:48:08
